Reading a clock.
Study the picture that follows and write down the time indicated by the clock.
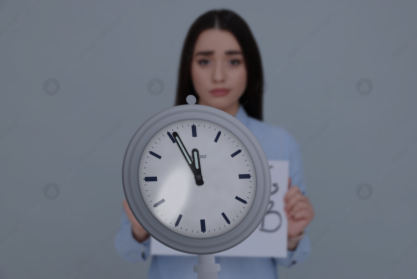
11:56
